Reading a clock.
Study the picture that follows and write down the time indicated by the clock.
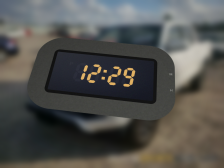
12:29
